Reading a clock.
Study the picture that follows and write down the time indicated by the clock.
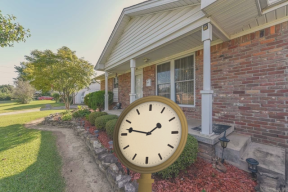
1:47
